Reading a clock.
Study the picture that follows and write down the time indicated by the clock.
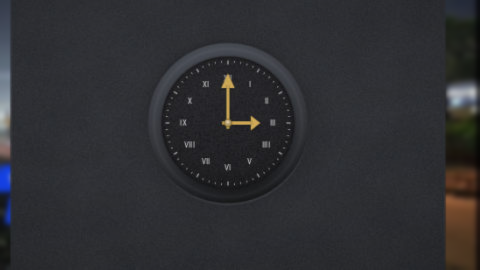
3:00
